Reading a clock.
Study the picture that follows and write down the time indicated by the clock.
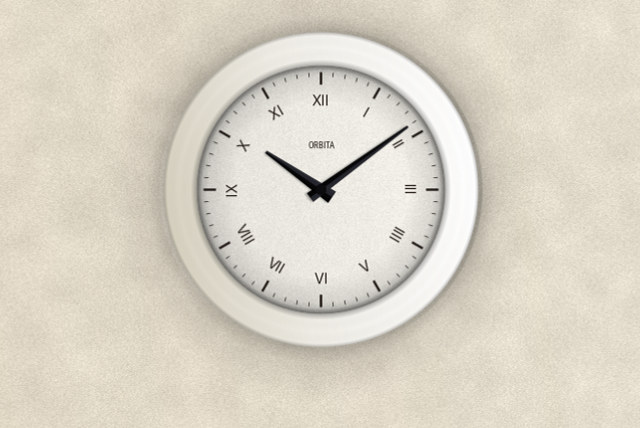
10:09
